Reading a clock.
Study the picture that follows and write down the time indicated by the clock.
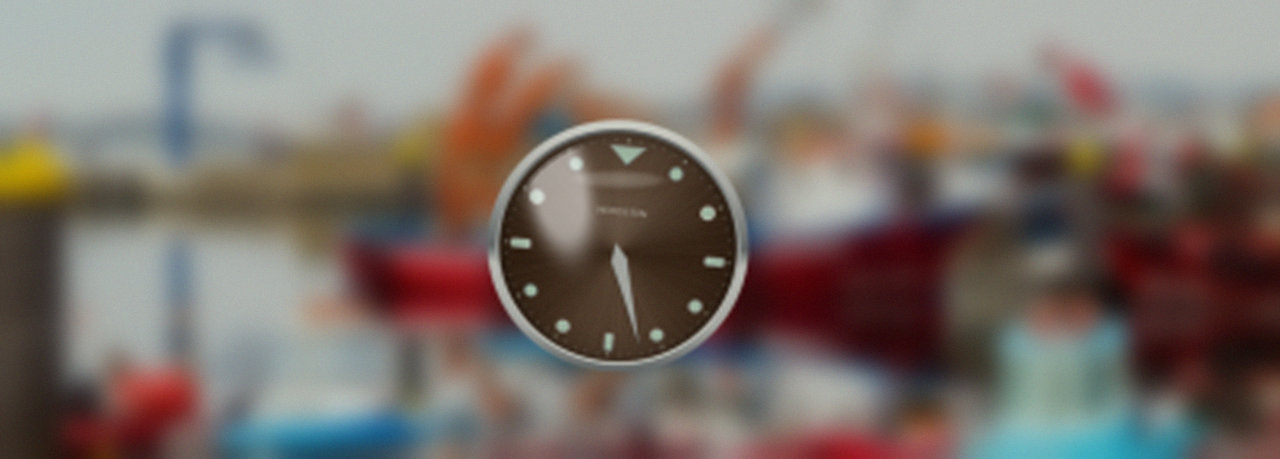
5:27
